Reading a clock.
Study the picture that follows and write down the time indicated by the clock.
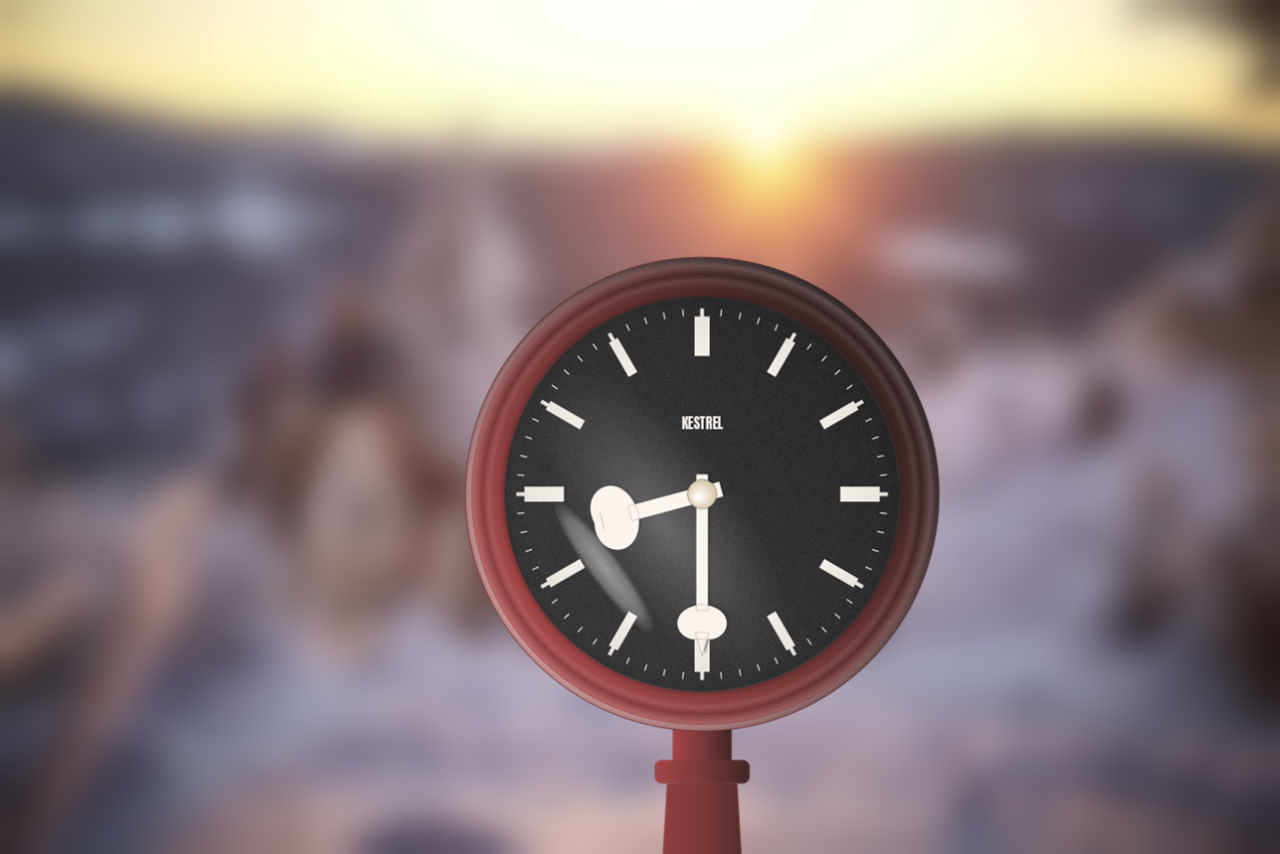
8:30
